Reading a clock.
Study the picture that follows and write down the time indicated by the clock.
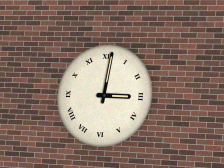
3:01
